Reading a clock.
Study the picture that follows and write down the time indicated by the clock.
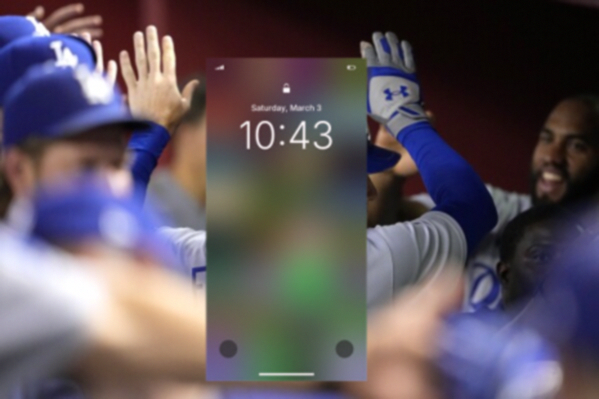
10:43
